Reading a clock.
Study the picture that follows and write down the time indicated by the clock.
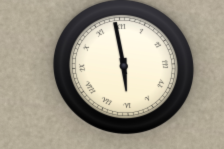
5:59
